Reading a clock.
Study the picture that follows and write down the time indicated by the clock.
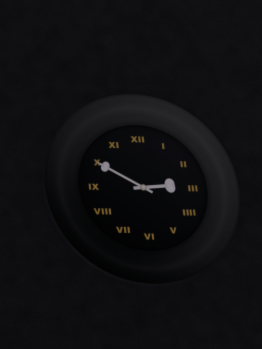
2:50
